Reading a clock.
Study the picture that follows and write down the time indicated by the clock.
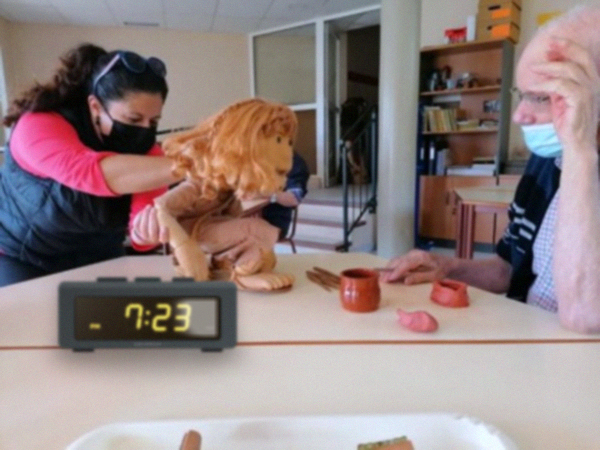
7:23
